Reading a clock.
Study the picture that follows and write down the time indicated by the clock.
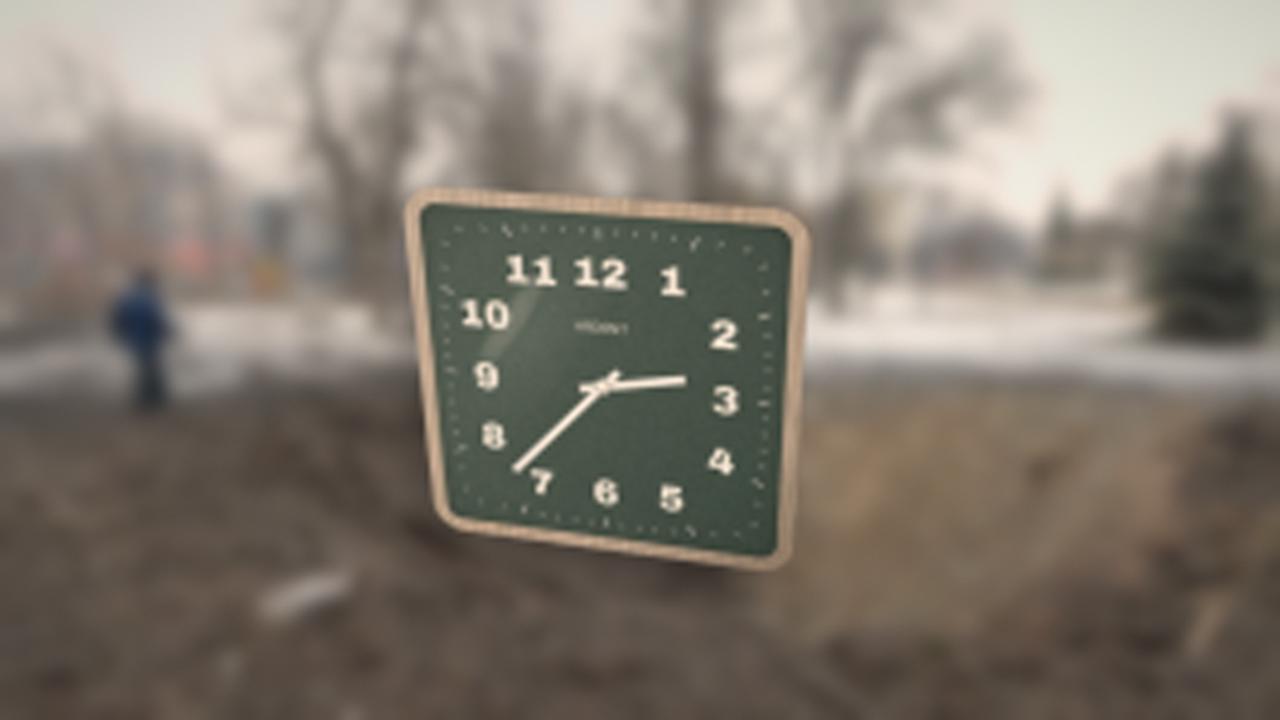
2:37
